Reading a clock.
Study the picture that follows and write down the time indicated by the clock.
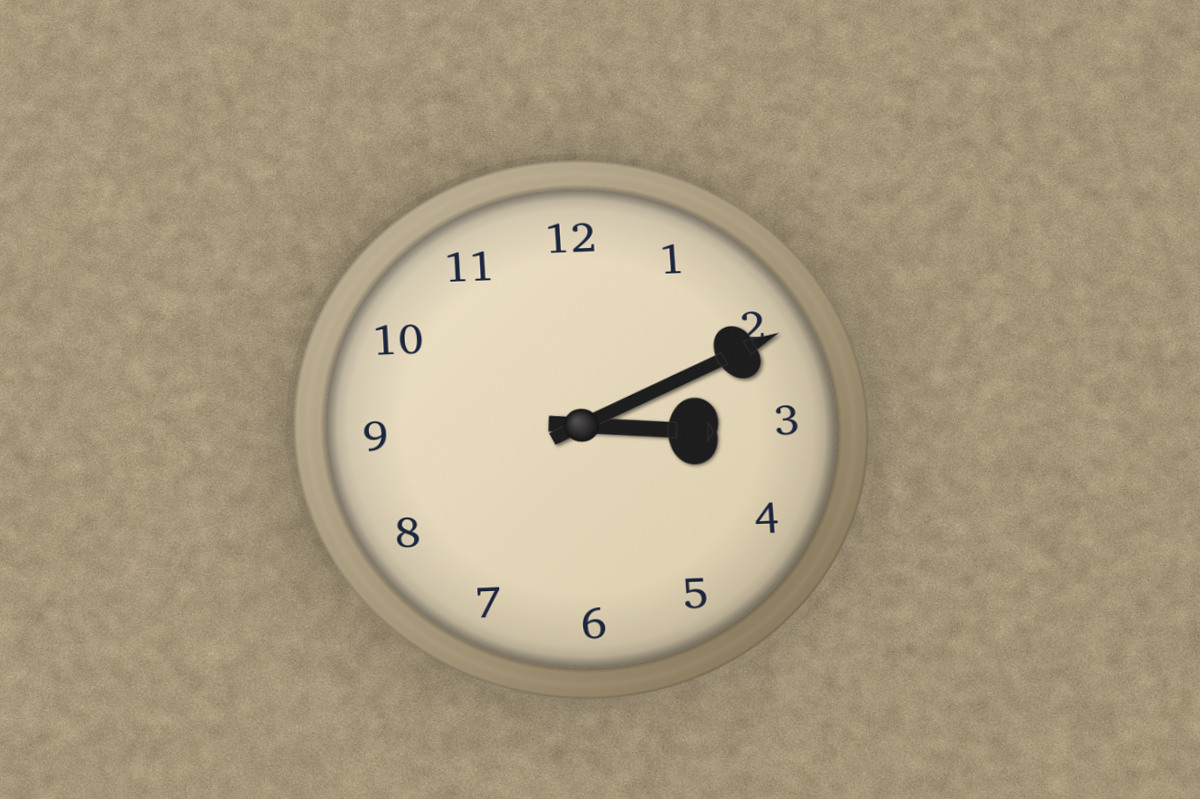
3:11
